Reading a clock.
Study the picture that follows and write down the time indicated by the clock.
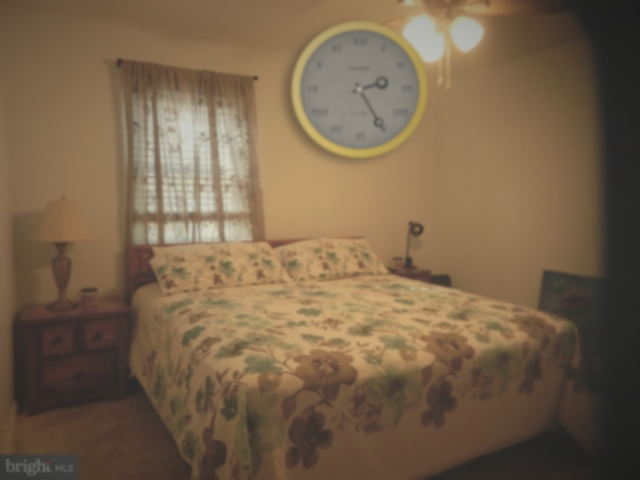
2:25
